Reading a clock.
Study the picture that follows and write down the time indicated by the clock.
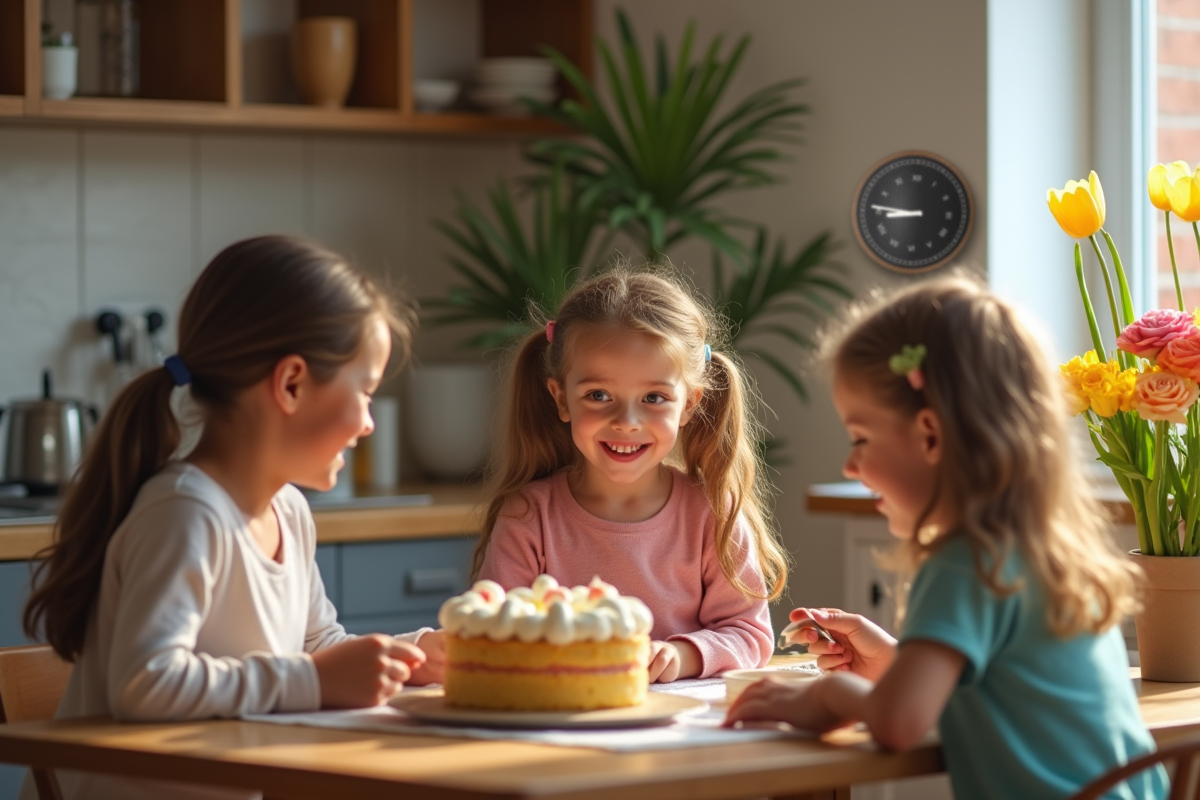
8:46
